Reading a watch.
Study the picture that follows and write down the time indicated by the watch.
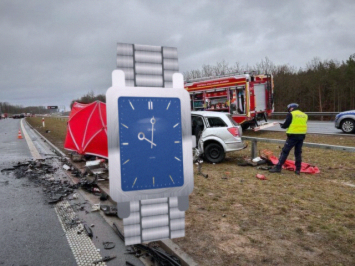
10:01
